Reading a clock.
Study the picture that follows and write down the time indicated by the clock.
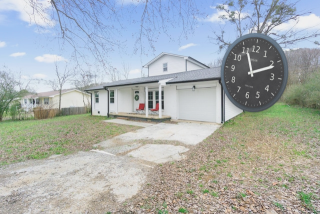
11:11
